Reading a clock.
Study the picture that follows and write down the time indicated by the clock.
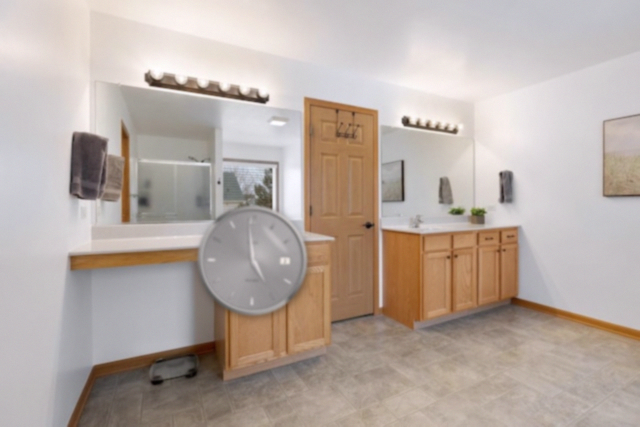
4:59
